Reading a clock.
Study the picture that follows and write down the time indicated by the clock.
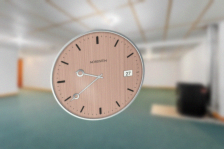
9:39
